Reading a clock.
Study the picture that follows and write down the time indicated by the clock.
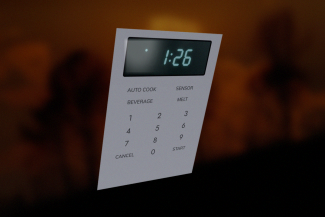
1:26
